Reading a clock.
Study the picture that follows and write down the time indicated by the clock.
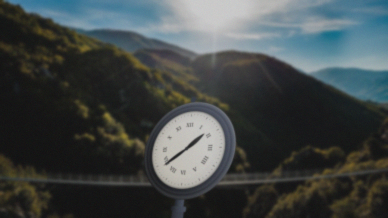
1:39
